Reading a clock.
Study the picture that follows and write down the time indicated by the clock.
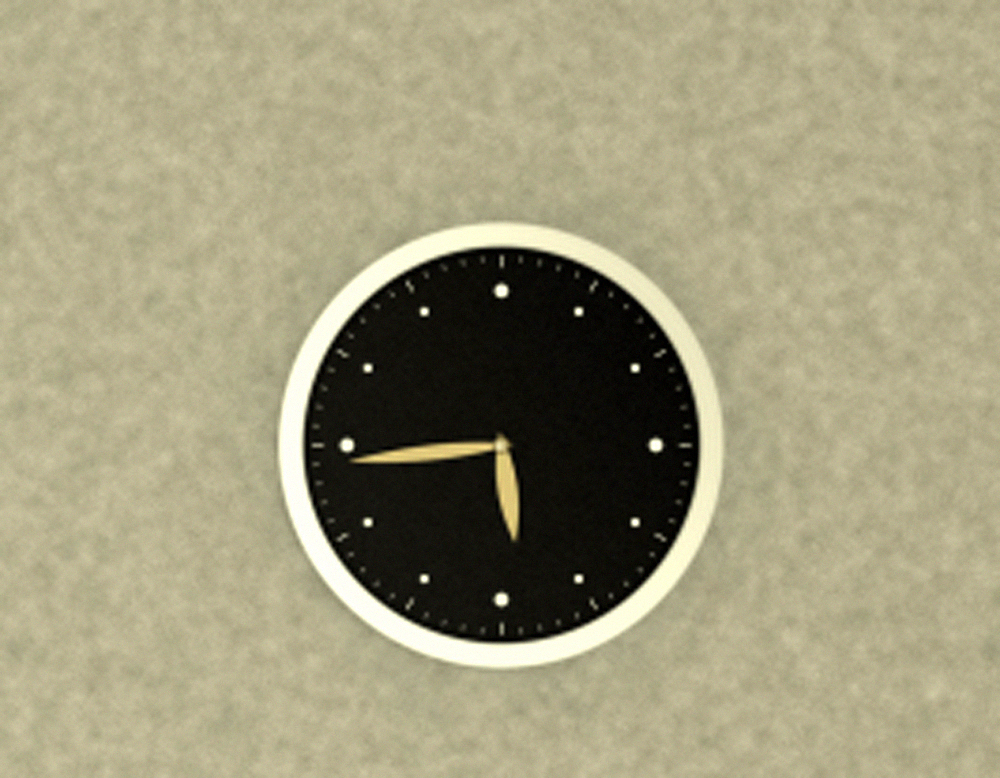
5:44
